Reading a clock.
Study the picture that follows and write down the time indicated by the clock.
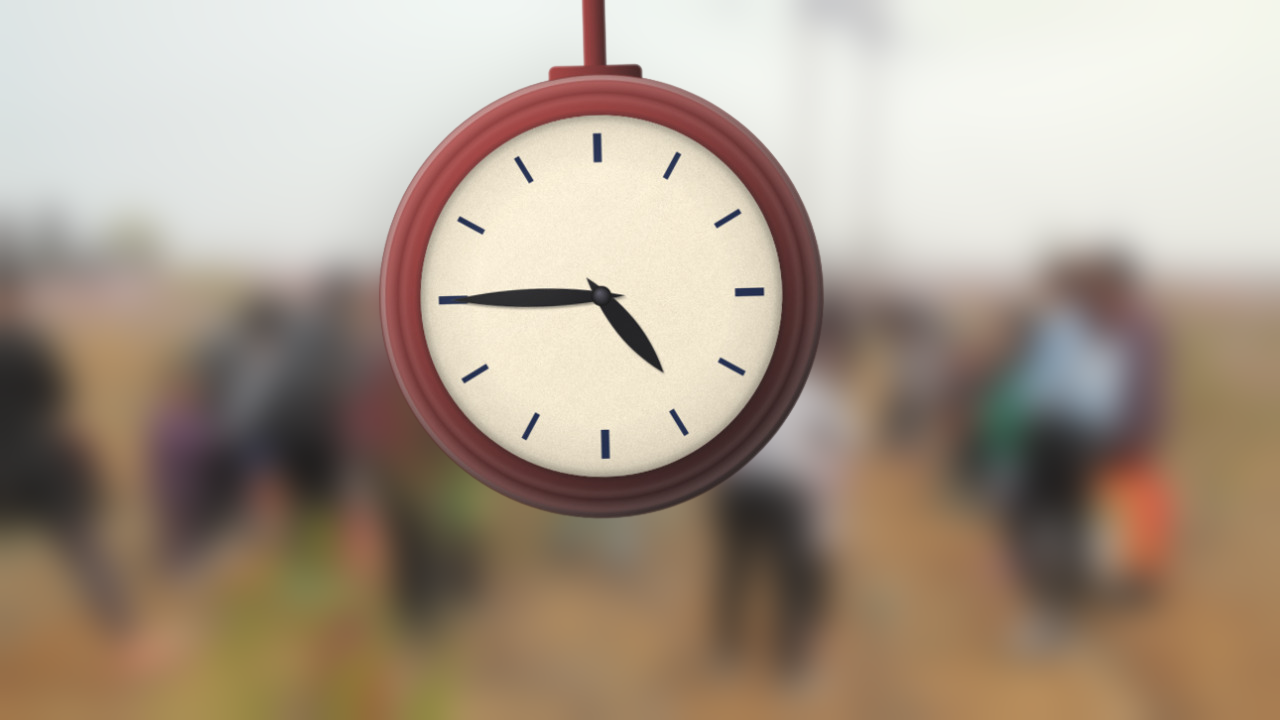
4:45
